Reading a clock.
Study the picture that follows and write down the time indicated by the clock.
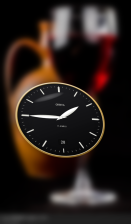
1:45
